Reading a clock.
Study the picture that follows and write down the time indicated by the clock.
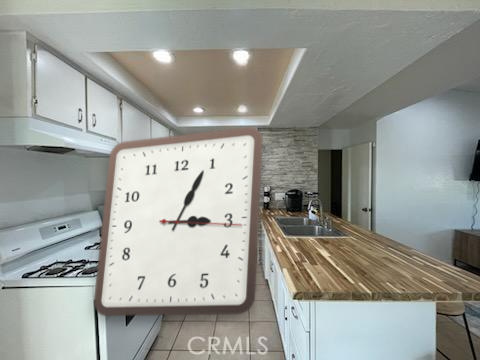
3:04:16
